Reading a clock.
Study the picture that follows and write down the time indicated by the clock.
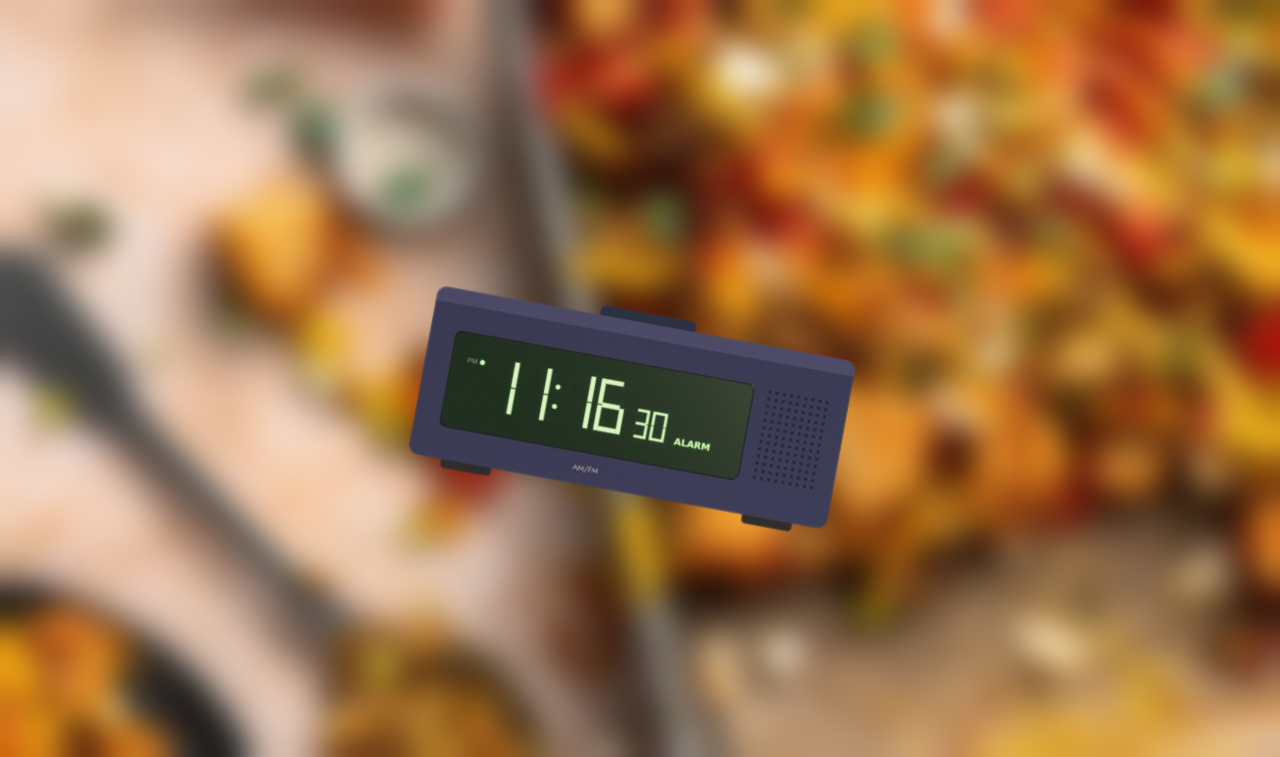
11:16:30
